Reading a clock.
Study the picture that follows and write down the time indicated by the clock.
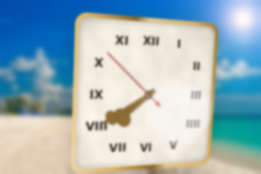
7:39:52
